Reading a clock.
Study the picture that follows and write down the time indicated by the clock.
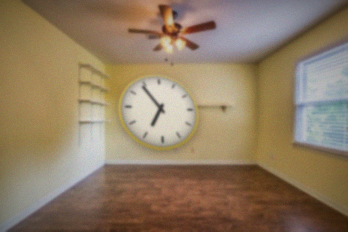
6:54
